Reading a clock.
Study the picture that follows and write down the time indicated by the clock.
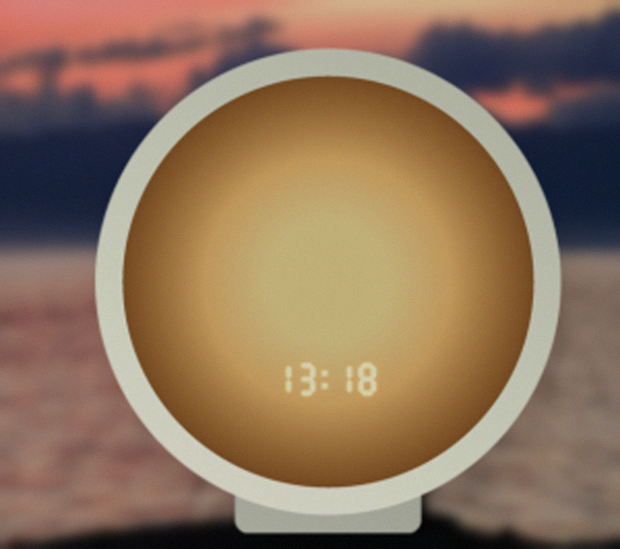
13:18
